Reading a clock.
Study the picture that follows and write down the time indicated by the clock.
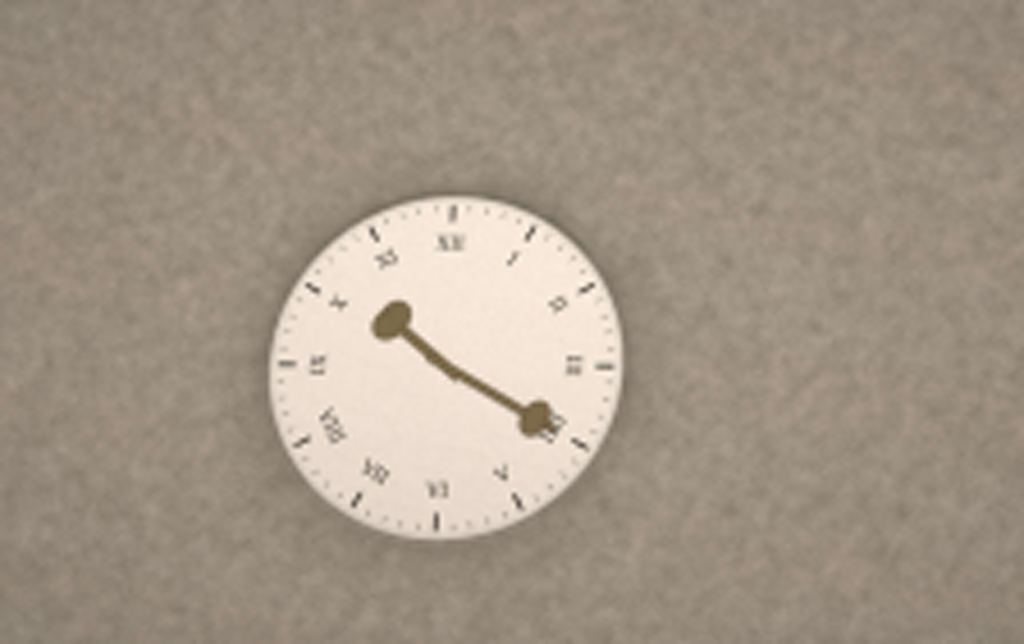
10:20
